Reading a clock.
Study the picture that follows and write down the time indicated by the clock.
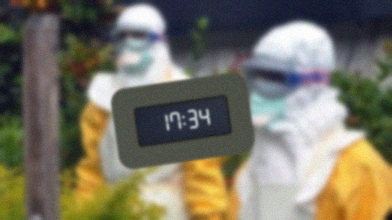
17:34
